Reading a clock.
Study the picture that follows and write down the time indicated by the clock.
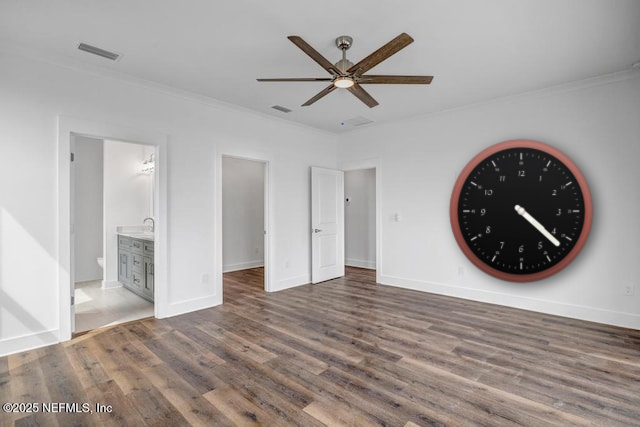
4:22
